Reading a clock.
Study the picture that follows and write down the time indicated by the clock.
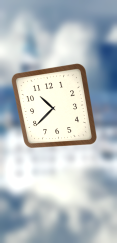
10:39
